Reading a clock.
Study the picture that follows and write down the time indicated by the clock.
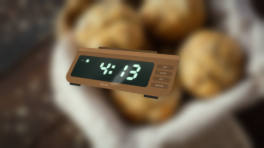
4:13
